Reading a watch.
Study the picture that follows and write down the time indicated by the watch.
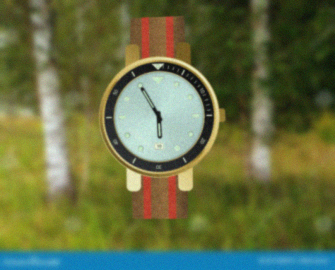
5:55
